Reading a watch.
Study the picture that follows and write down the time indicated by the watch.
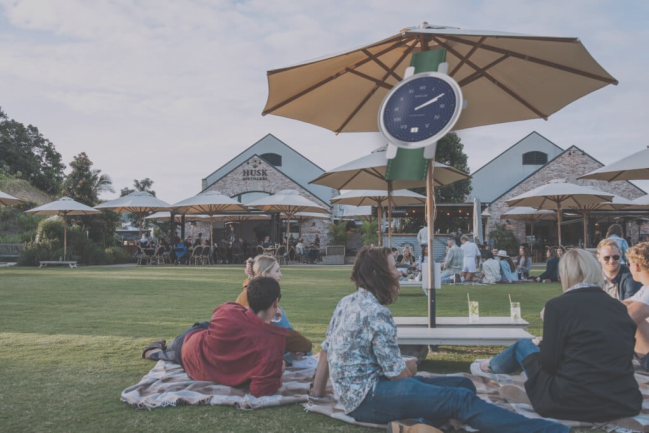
2:10
